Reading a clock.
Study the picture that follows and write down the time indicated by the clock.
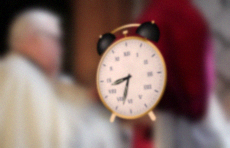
8:33
